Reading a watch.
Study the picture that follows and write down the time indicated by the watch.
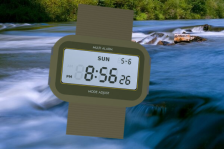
8:56:26
